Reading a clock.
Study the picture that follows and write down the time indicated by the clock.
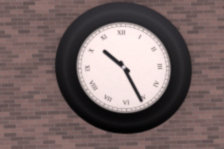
10:26
